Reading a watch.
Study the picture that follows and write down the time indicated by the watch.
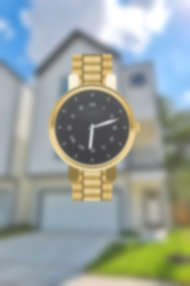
6:12
